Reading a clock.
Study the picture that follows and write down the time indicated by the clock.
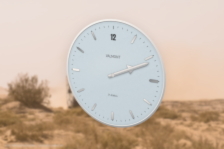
2:11
